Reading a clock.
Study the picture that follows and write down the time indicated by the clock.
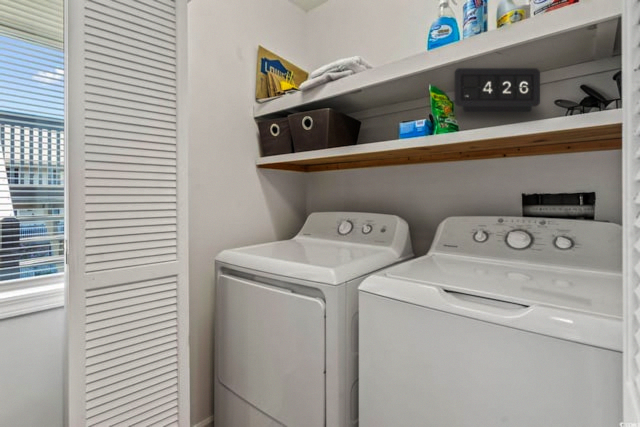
4:26
